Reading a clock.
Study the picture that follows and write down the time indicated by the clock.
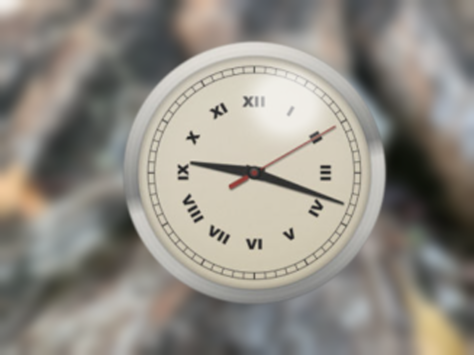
9:18:10
